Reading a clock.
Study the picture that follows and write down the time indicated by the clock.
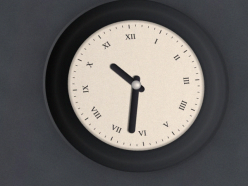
10:32
